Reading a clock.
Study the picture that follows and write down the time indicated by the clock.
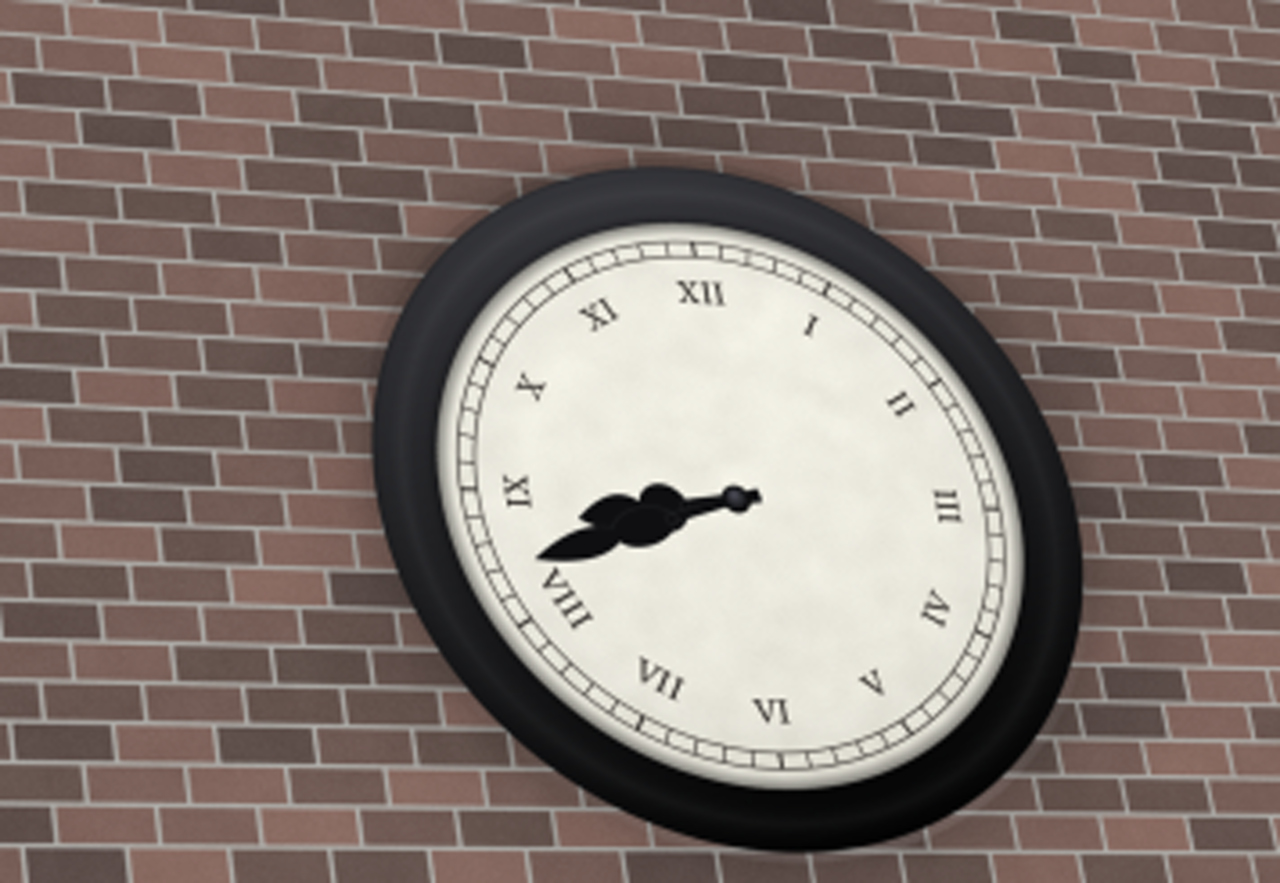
8:42
